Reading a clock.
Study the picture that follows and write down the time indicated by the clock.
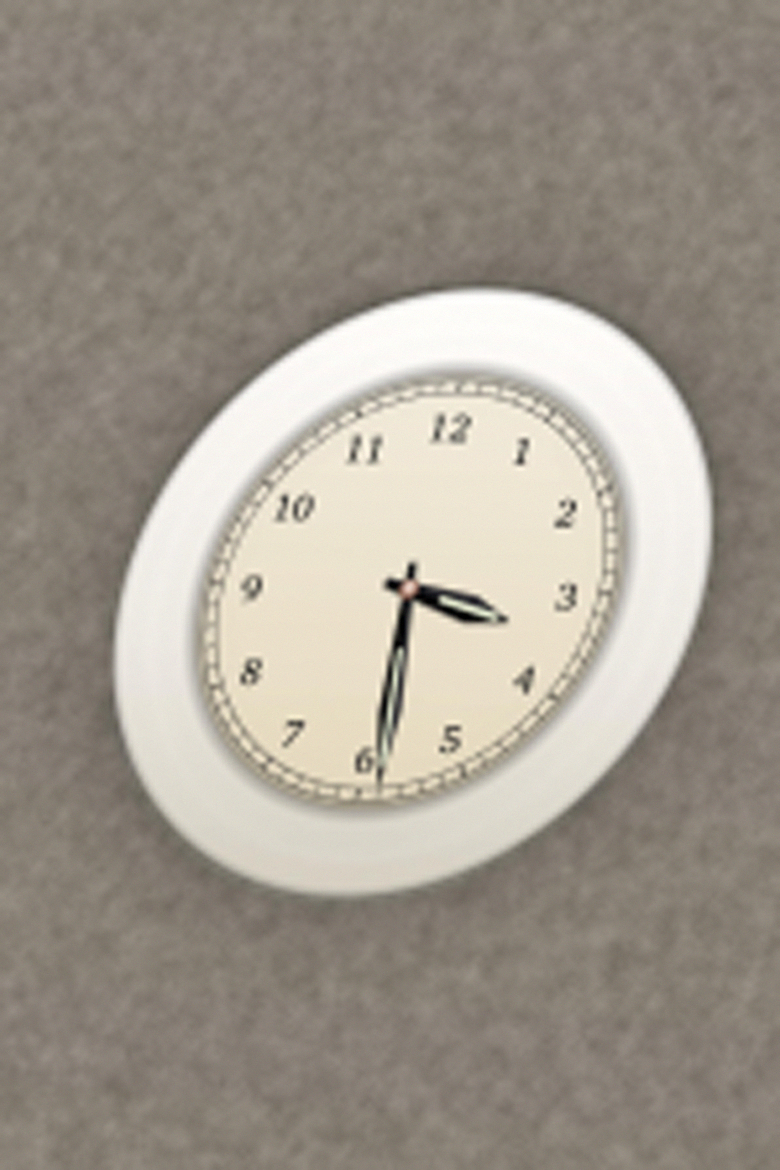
3:29
